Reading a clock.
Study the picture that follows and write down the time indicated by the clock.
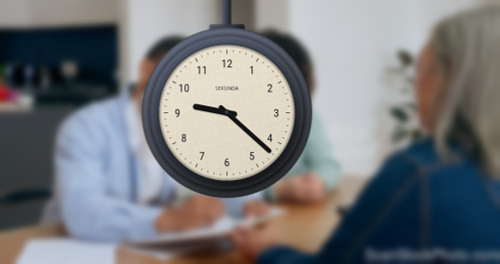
9:22
